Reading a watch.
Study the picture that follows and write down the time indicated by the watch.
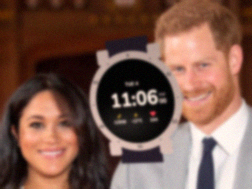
11:06
